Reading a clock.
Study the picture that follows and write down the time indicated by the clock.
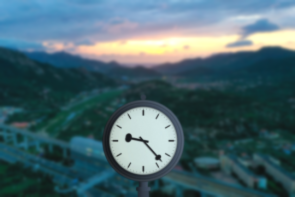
9:23
